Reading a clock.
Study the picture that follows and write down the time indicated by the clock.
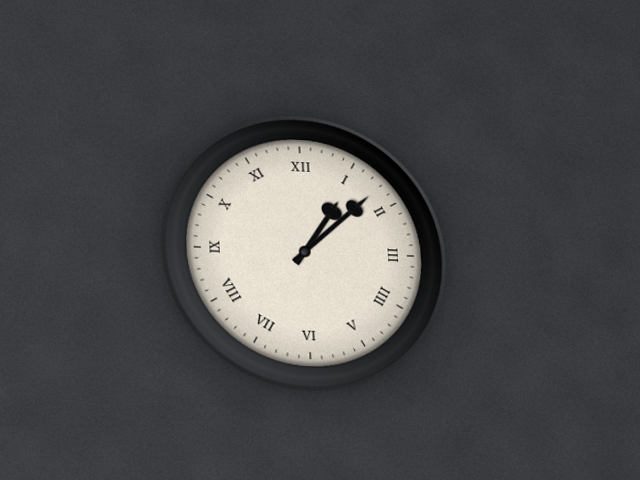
1:08
